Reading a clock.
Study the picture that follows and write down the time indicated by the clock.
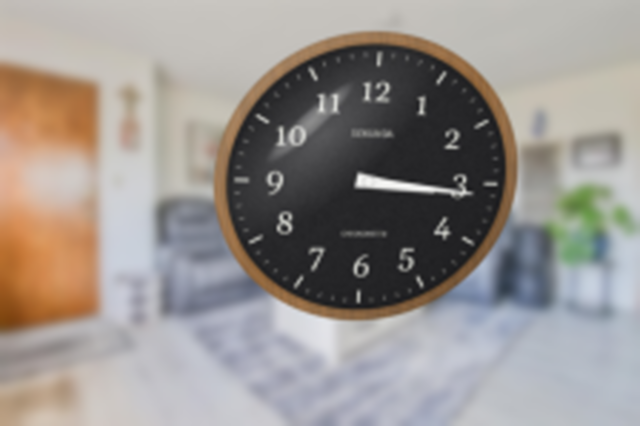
3:16
